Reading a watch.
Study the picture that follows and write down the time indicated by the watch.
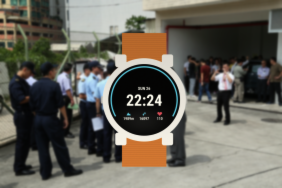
22:24
